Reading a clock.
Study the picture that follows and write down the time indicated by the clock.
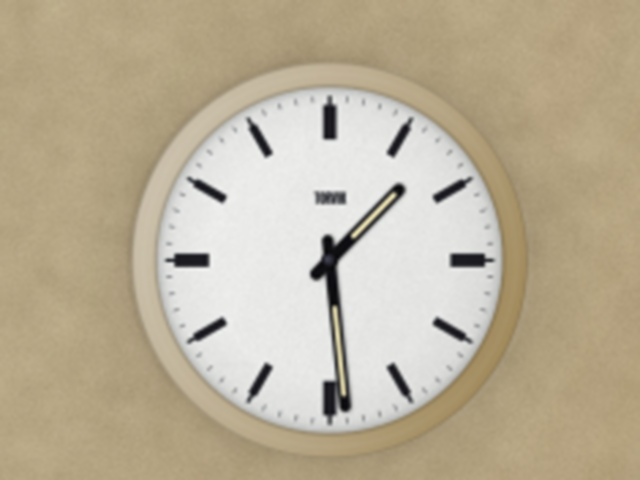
1:29
